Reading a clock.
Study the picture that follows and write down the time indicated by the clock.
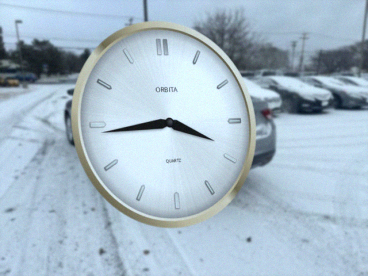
3:44
